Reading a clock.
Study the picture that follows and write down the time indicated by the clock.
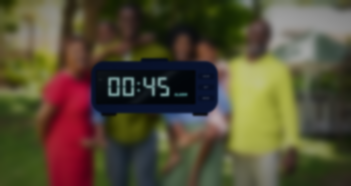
0:45
